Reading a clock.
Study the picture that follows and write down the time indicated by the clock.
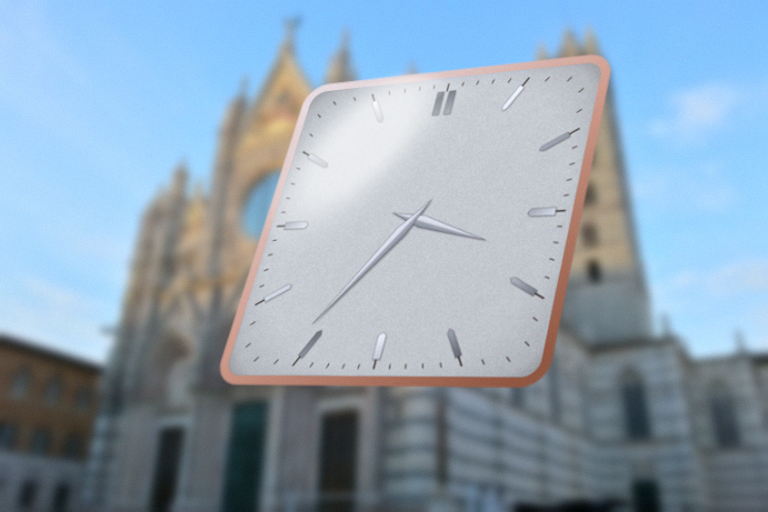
3:36
